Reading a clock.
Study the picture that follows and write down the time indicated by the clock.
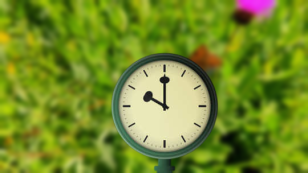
10:00
